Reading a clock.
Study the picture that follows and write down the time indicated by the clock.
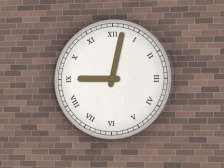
9:02
